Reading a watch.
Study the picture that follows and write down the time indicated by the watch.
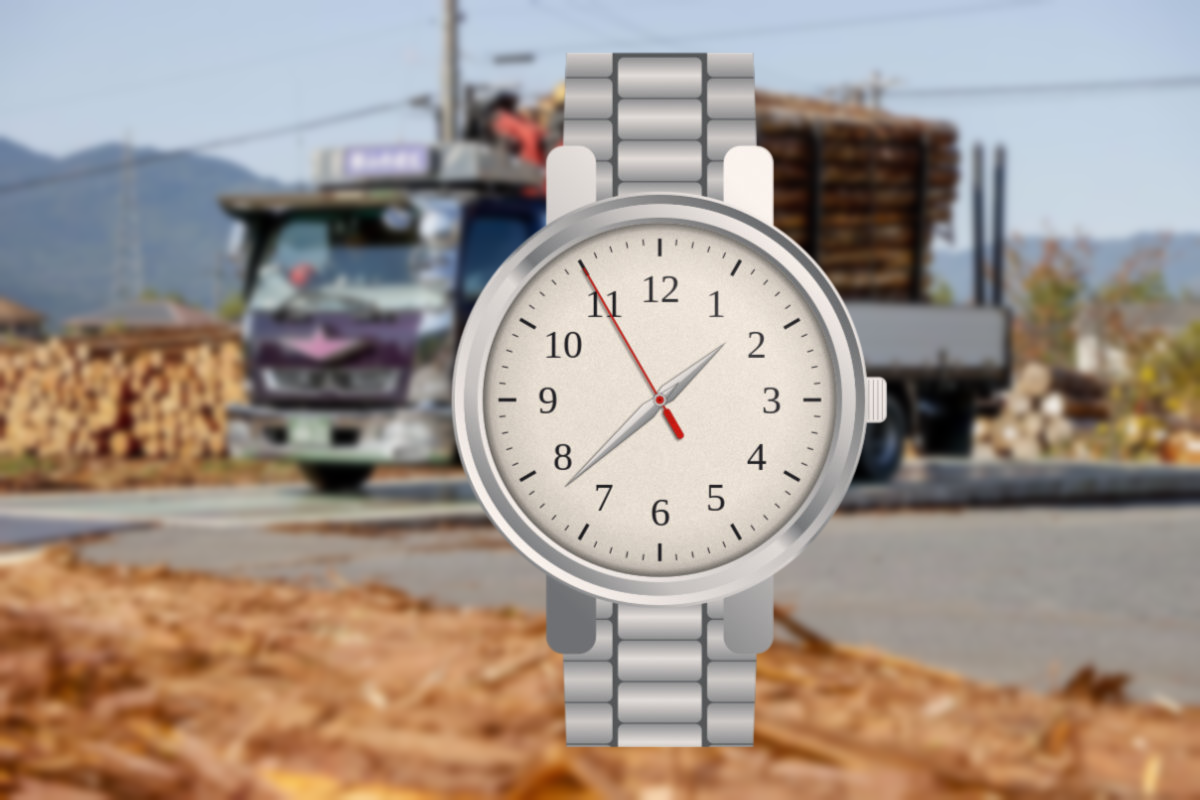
1:37:55
